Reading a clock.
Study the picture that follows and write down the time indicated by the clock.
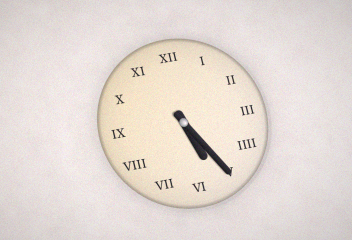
5:25
